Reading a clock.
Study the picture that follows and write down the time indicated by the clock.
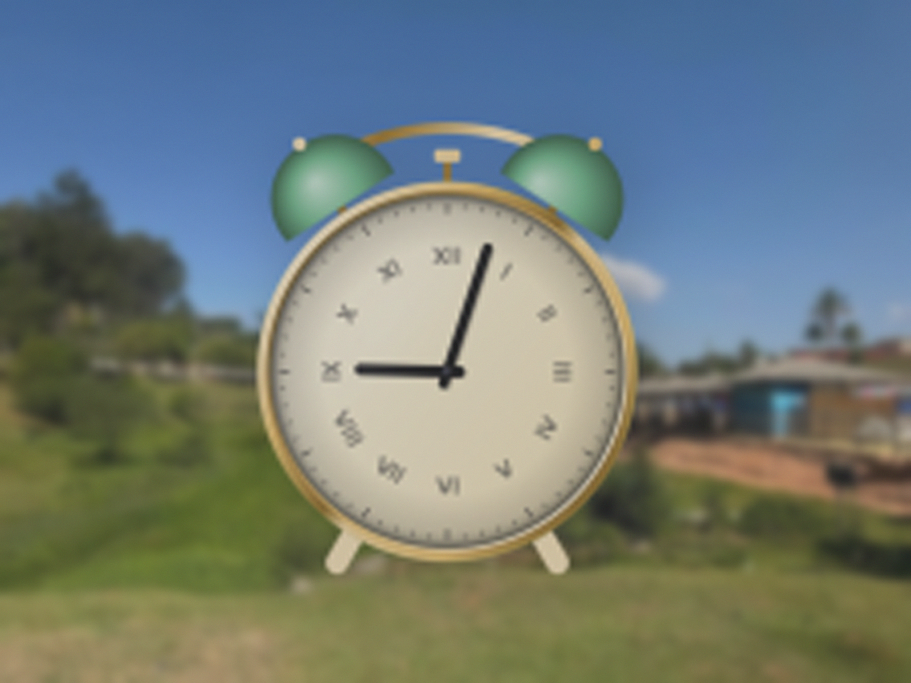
9:03
